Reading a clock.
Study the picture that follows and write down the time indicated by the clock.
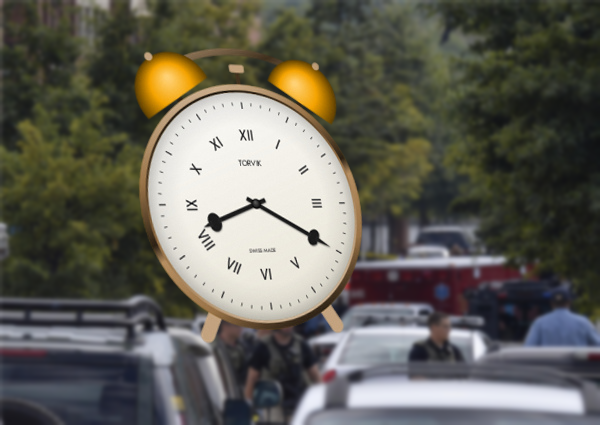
8:20
